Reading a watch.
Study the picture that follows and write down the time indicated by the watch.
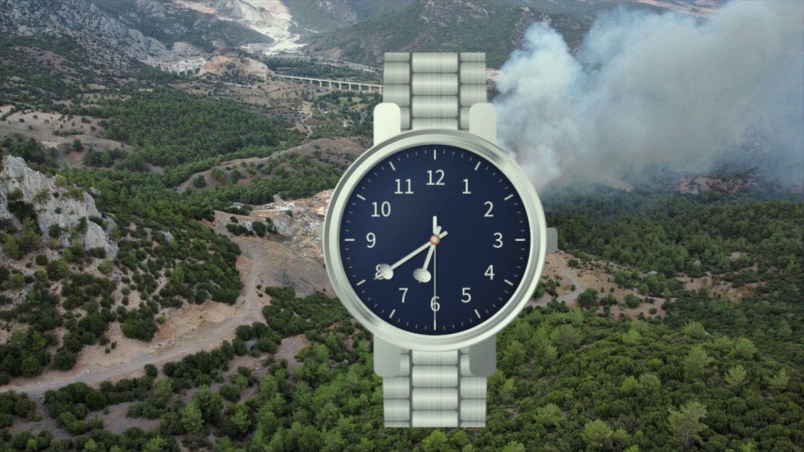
6:39:30
